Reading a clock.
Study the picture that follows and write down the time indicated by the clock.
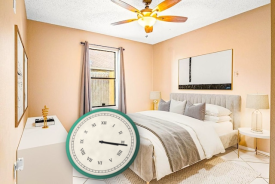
3:16
